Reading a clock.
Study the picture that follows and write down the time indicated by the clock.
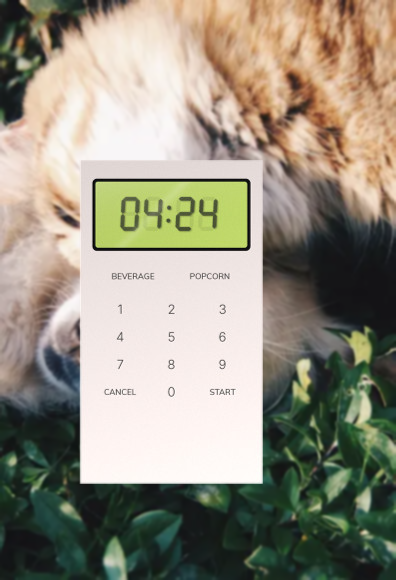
4:24
